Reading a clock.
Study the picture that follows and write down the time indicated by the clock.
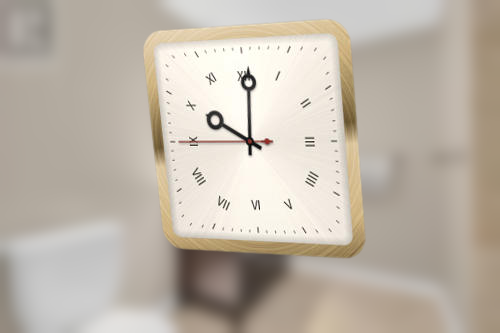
10:00:45
